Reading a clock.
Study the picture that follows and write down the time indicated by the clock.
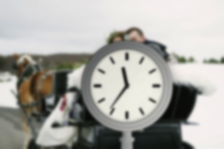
11:36
